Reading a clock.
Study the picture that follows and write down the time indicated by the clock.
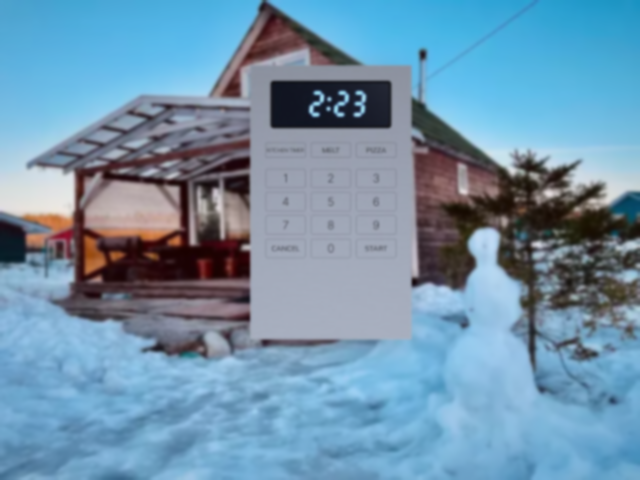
2:23
